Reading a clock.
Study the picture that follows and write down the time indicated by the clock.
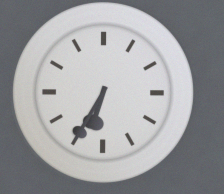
6:35
